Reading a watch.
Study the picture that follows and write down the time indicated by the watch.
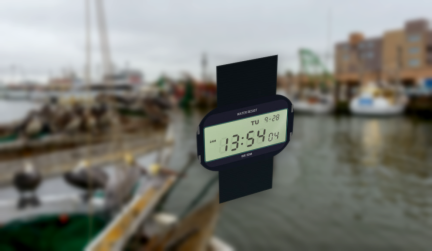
13:54:04
